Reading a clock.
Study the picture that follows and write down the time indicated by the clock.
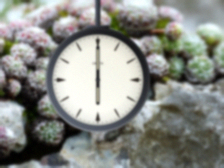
6:00
